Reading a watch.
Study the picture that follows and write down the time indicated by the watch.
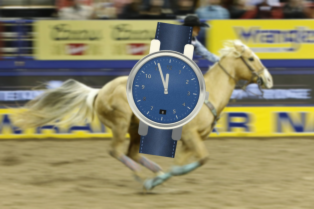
11:56
